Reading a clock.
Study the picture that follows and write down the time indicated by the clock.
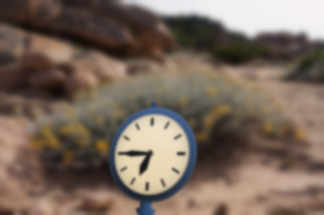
6:45
